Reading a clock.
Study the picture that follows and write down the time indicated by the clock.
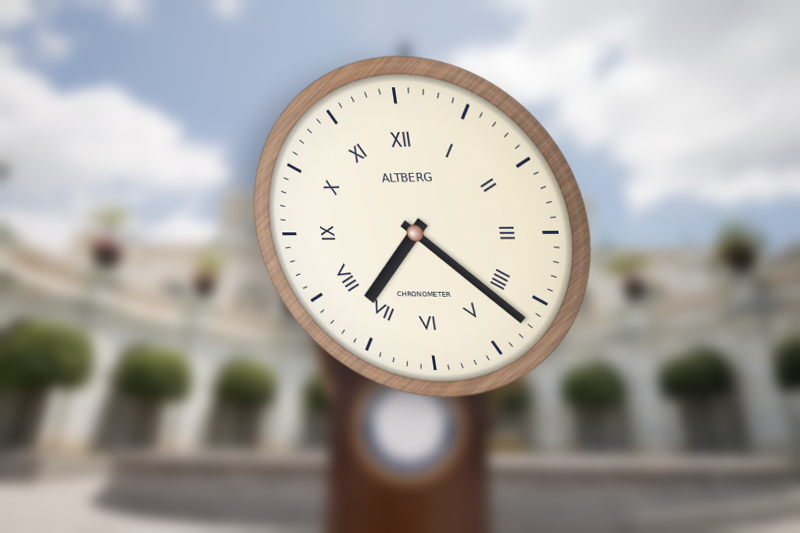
7:22
